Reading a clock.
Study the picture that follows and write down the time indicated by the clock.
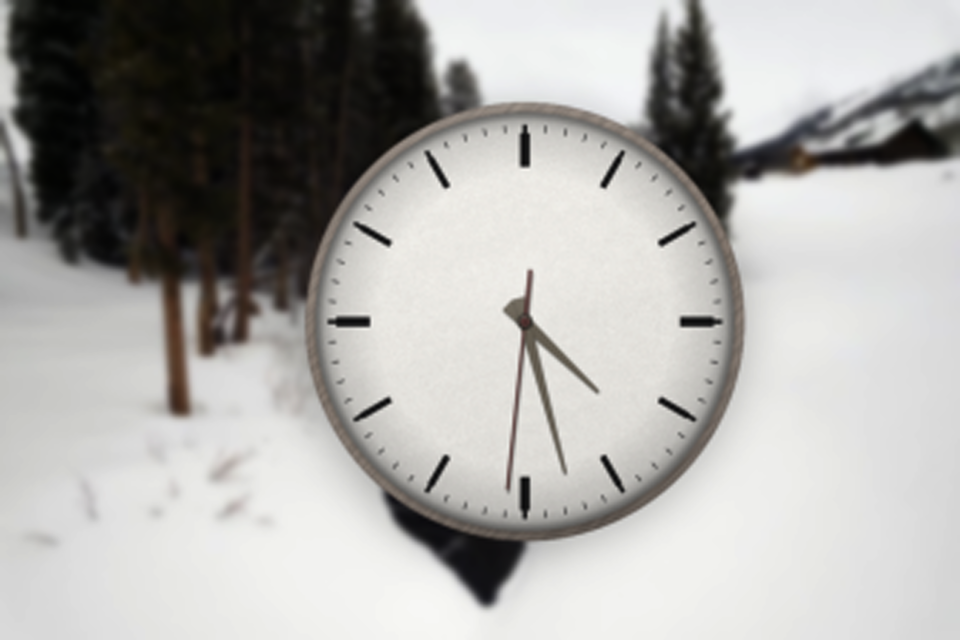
4:27:31
